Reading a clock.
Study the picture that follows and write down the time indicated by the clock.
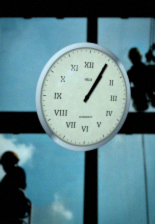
1:05
